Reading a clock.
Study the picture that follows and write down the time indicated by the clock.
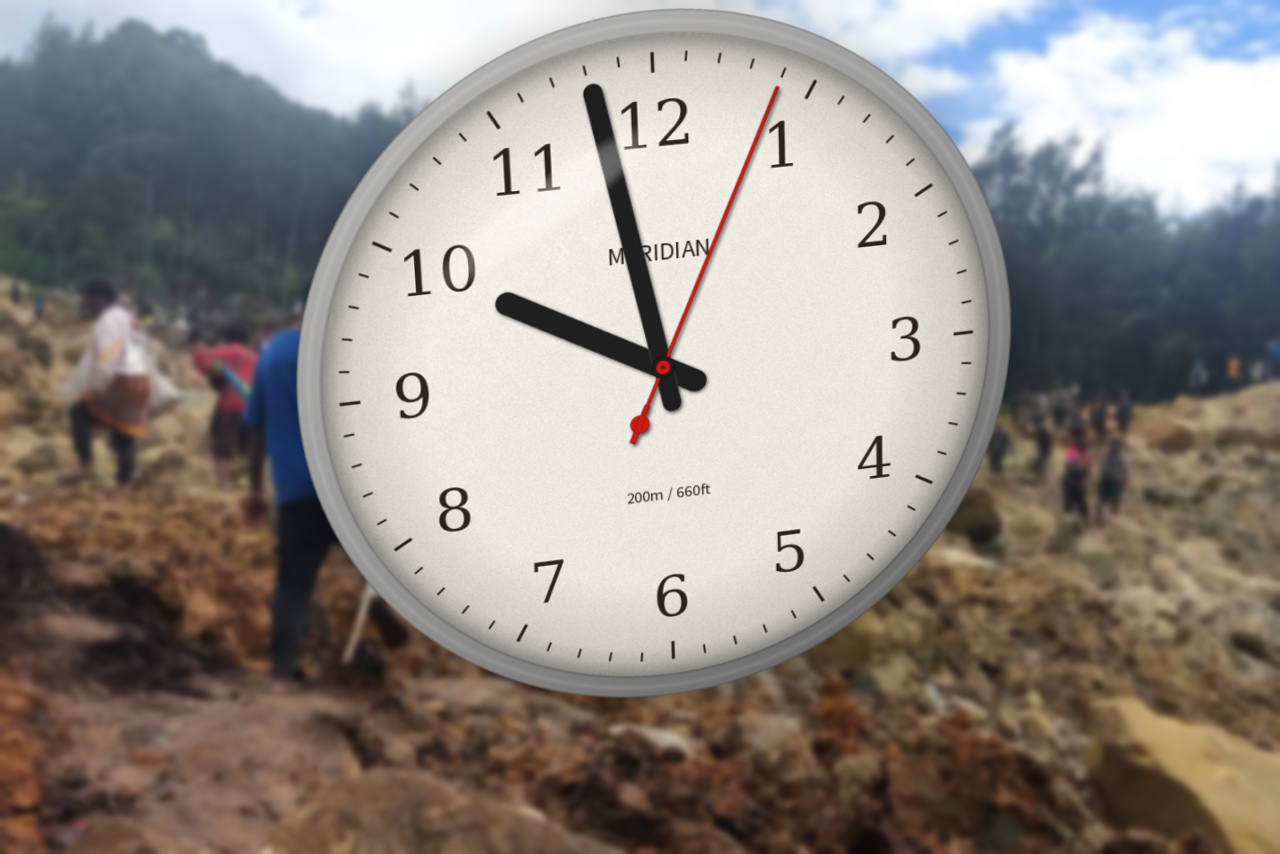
9:58:04
